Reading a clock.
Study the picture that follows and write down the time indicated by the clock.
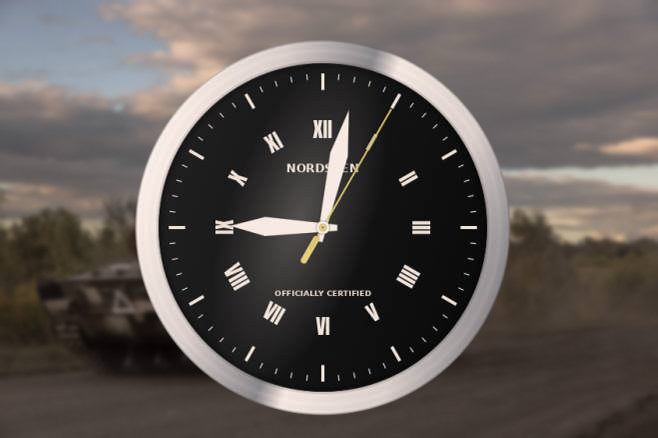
9:02:05
